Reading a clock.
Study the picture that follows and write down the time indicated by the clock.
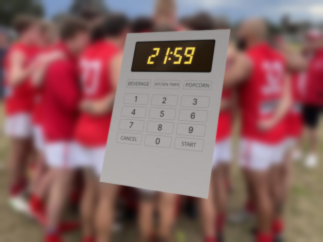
21:59
